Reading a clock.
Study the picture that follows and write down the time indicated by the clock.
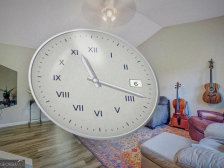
11:18
